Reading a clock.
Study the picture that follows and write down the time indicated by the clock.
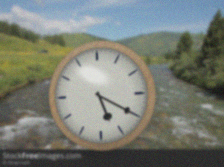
5:20
